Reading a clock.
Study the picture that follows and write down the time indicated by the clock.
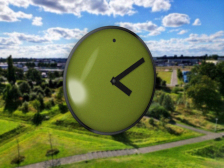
4:10
